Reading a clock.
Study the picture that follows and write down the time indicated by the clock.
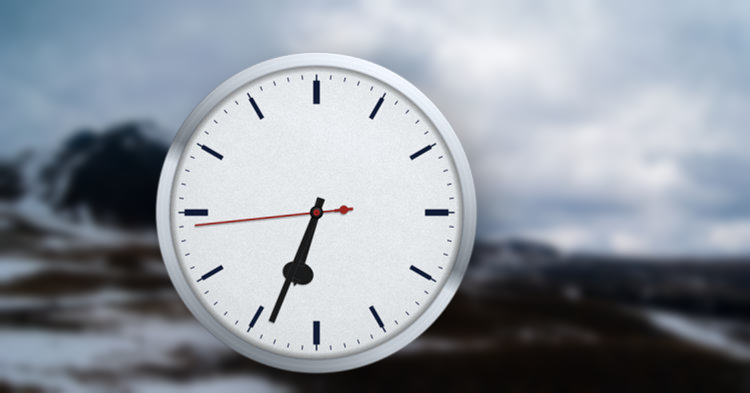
6:33:44
